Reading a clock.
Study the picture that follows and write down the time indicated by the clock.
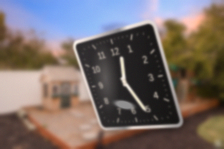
12:26
